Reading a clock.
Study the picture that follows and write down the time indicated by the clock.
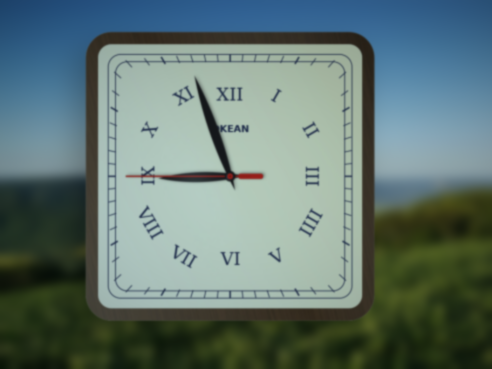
8:56:45
